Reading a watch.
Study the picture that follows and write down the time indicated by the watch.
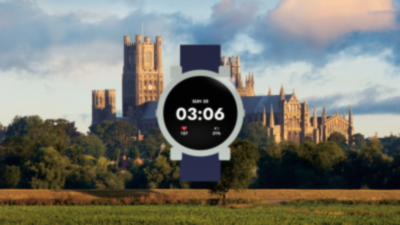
3:06
